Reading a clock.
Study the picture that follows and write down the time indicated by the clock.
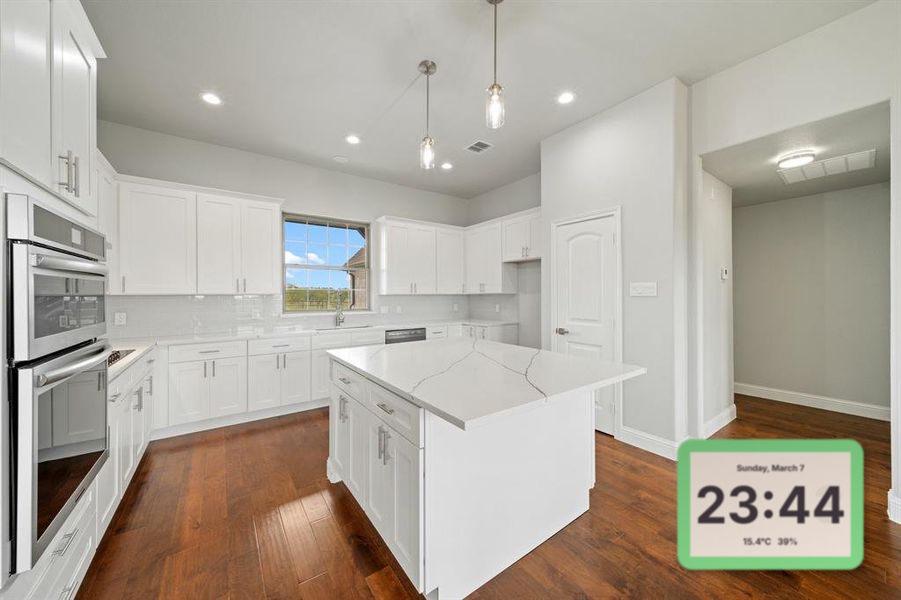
23:44
